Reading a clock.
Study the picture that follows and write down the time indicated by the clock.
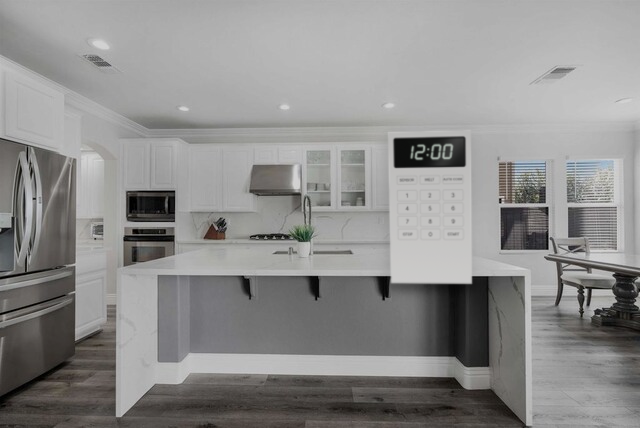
12:00
